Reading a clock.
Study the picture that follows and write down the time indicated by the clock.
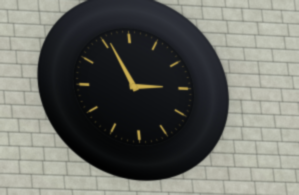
2:56
